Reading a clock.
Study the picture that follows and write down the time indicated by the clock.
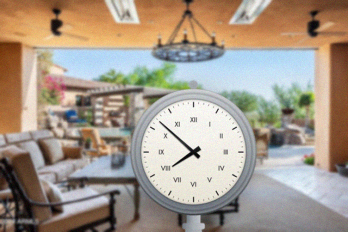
7:52
